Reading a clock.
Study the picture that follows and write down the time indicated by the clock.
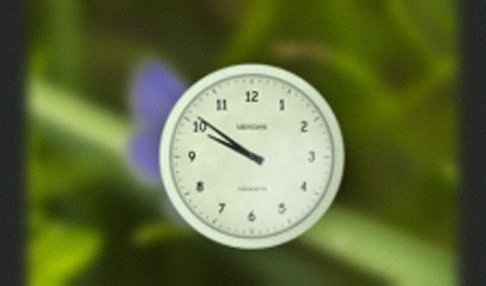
9:51
